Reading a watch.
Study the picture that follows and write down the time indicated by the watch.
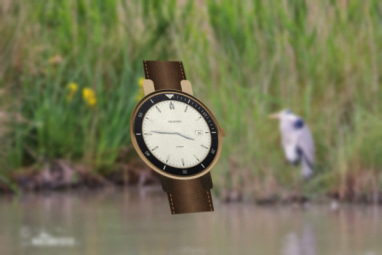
3:46
